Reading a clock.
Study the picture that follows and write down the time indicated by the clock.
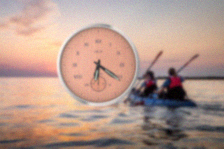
6:21
